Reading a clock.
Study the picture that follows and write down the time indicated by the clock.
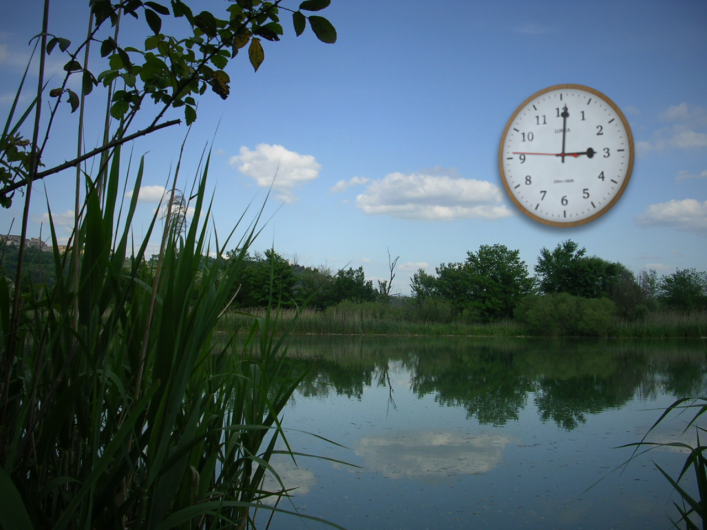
3:00:46
